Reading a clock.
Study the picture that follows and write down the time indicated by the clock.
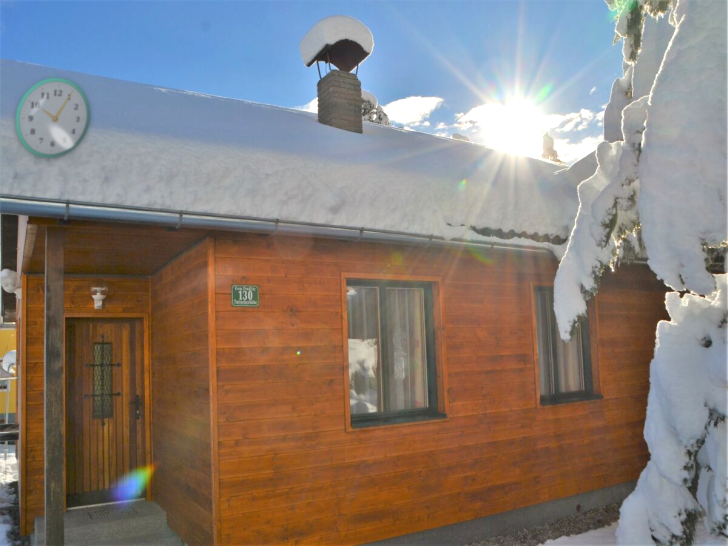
10:05
